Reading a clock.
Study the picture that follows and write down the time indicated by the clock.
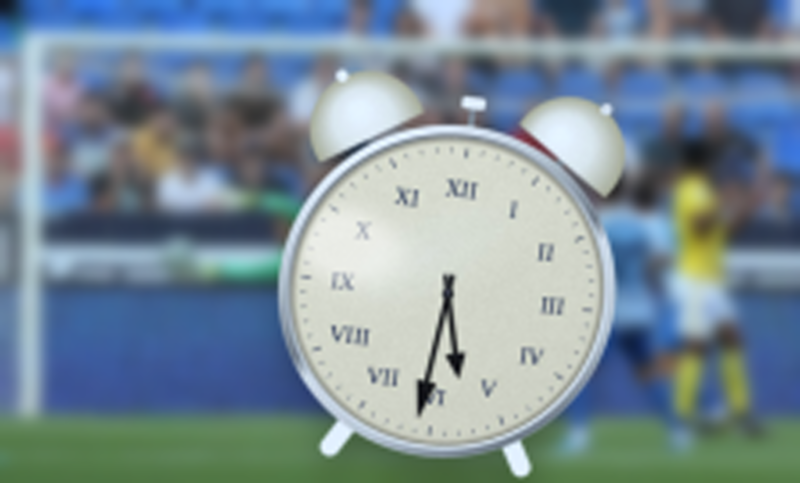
5:31
